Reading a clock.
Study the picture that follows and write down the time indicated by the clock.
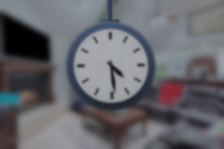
4:29
